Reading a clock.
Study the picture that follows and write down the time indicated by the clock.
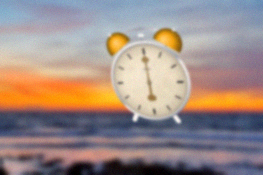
6:00
